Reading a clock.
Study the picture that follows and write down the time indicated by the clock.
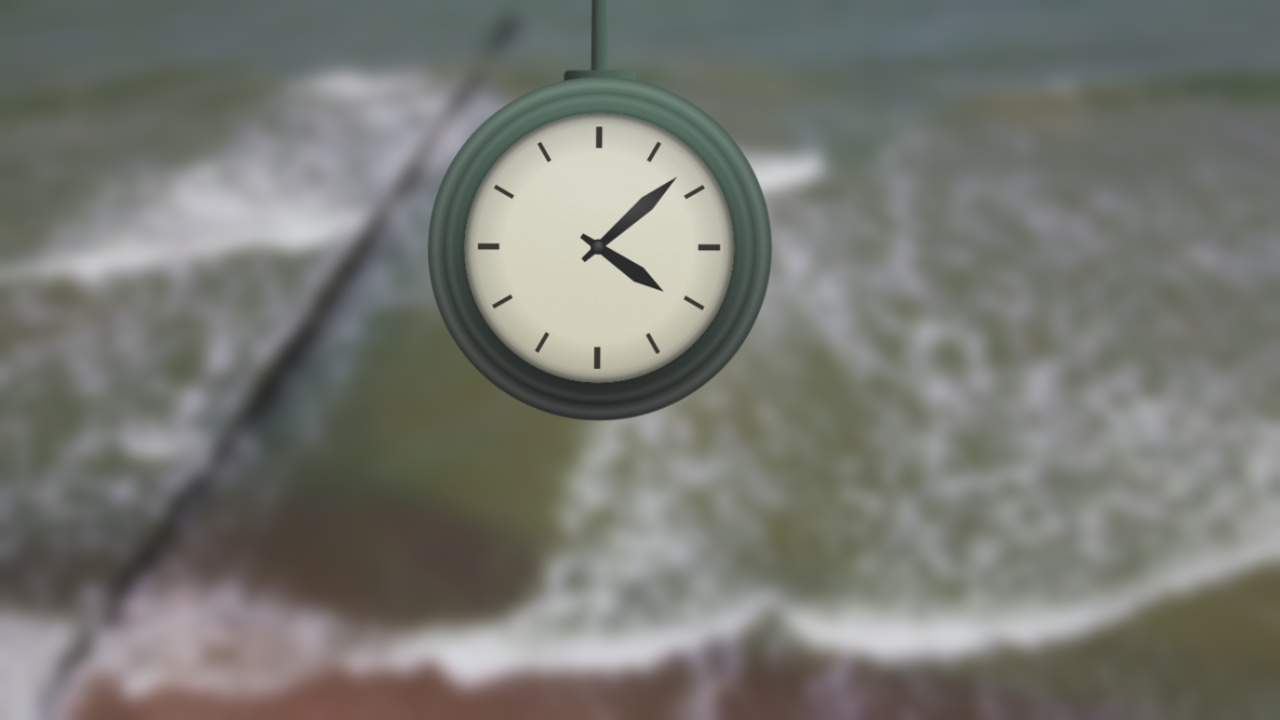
4:08
